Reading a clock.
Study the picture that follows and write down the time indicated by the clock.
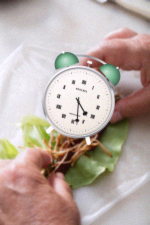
4:28
